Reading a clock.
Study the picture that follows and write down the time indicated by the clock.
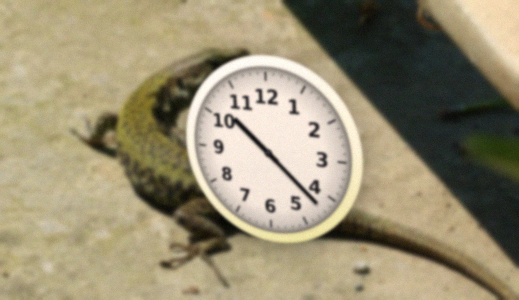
10:22
